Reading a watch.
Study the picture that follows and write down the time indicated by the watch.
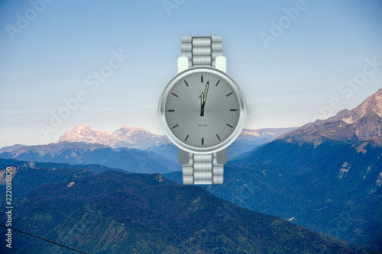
12:02
